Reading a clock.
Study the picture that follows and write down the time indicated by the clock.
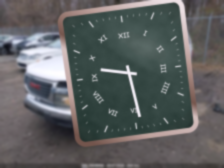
9:29
